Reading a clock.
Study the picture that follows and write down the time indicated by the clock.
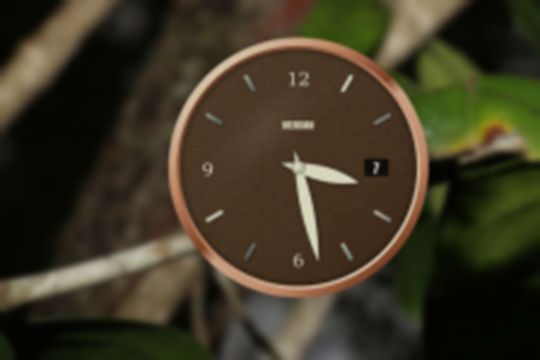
3:28
